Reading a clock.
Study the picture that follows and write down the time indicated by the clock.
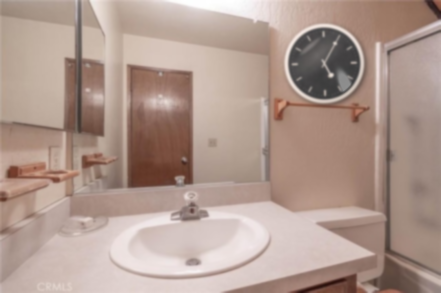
5:05
